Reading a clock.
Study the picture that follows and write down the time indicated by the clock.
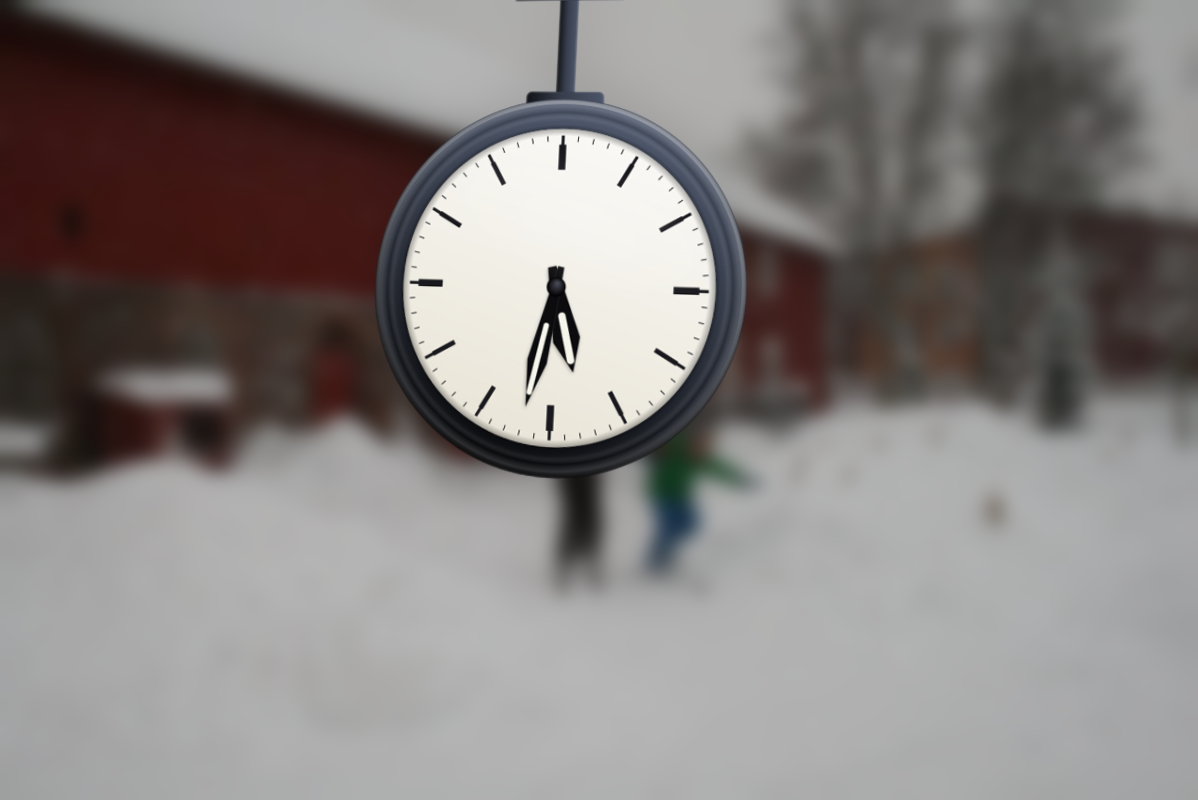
5:32
